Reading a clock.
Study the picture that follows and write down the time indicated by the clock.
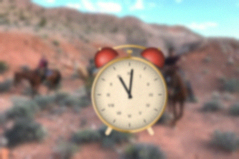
11:01
